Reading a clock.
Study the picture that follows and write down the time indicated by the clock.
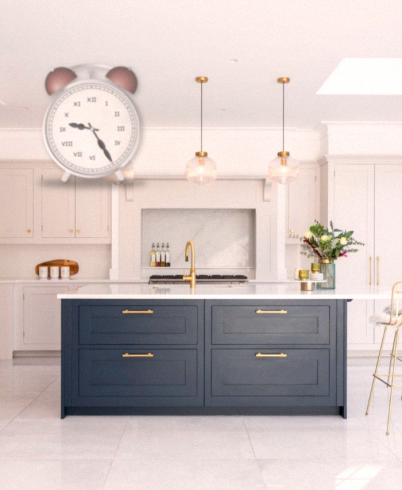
9:25
